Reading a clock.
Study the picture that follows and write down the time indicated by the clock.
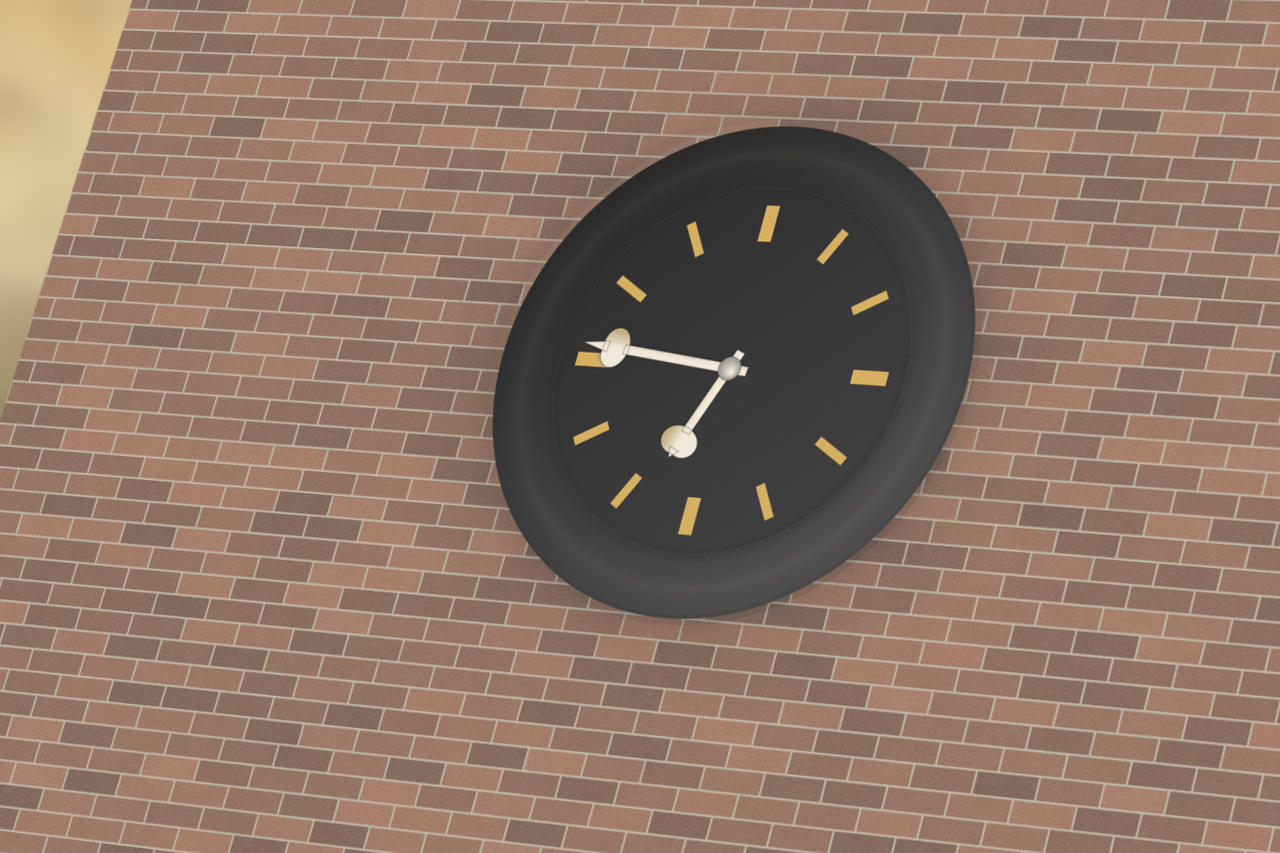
6:46
